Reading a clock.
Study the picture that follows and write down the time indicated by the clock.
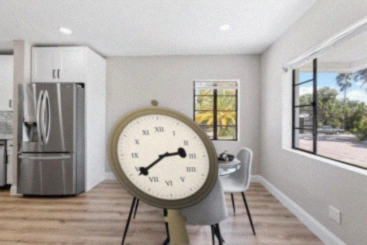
2:39
